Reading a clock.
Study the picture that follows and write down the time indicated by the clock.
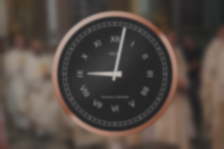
9:02
